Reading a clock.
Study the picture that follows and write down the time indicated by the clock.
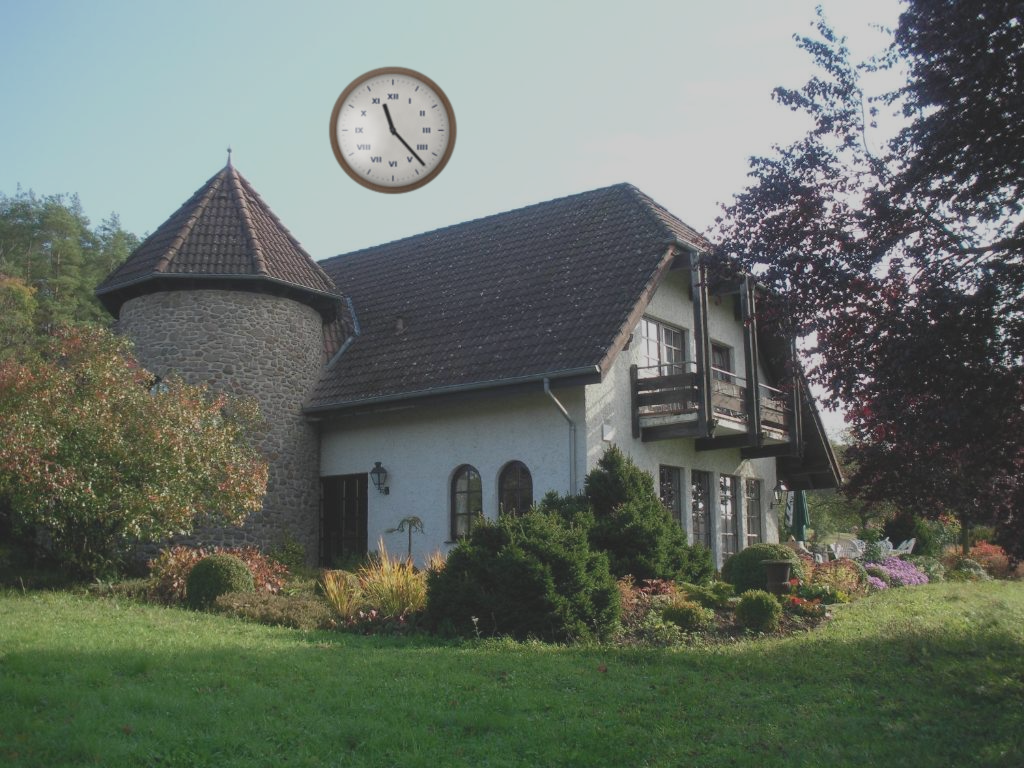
11:23
